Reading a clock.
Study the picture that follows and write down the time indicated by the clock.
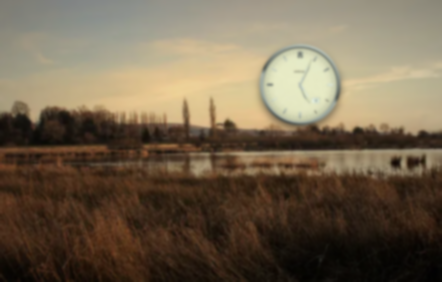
5:04
